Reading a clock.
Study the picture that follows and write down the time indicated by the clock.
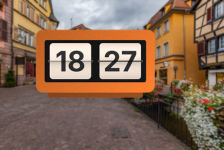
18:27
